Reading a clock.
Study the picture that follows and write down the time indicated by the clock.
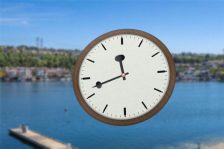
11:42
